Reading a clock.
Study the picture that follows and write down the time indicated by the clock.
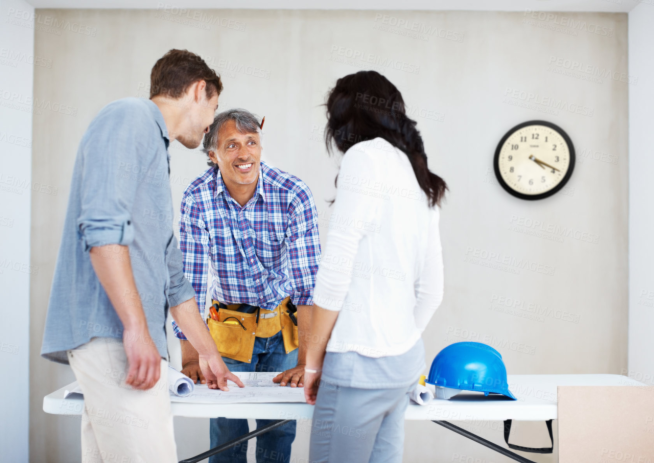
4:19
